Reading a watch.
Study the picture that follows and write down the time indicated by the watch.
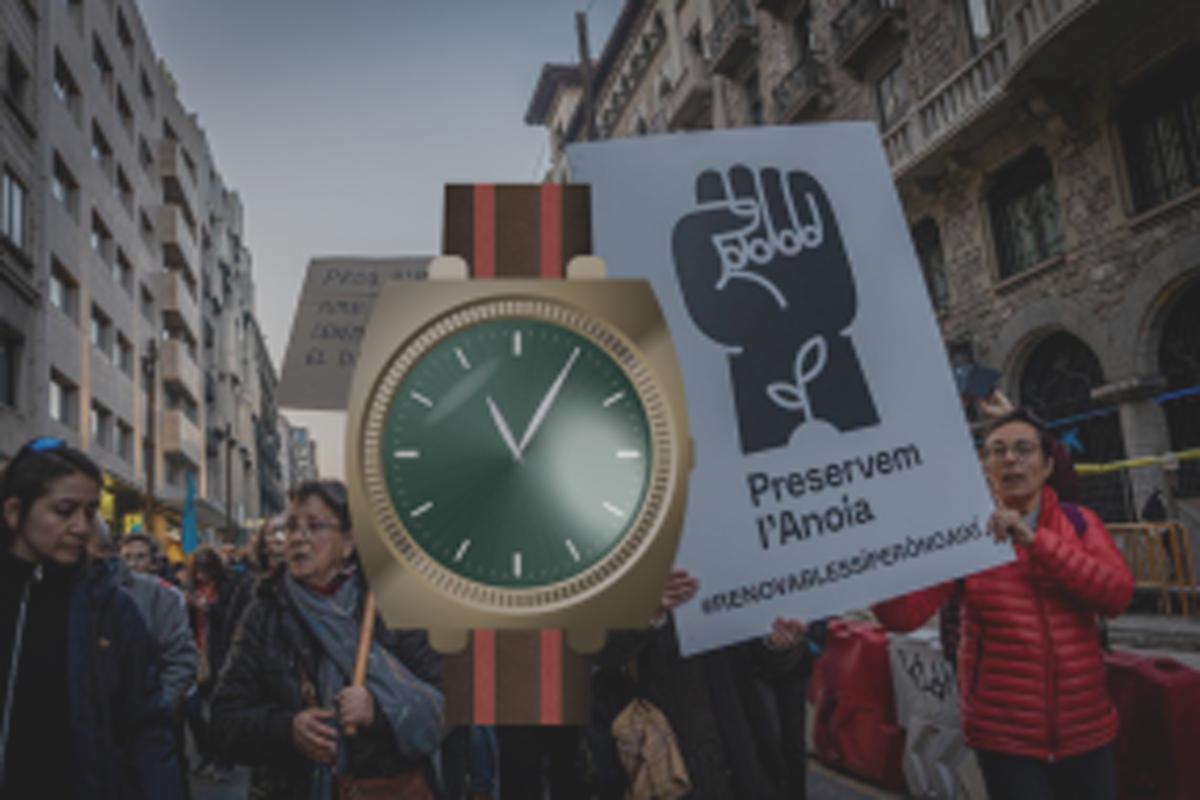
11:05
